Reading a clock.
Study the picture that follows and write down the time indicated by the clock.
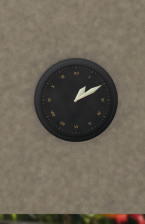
1:10
